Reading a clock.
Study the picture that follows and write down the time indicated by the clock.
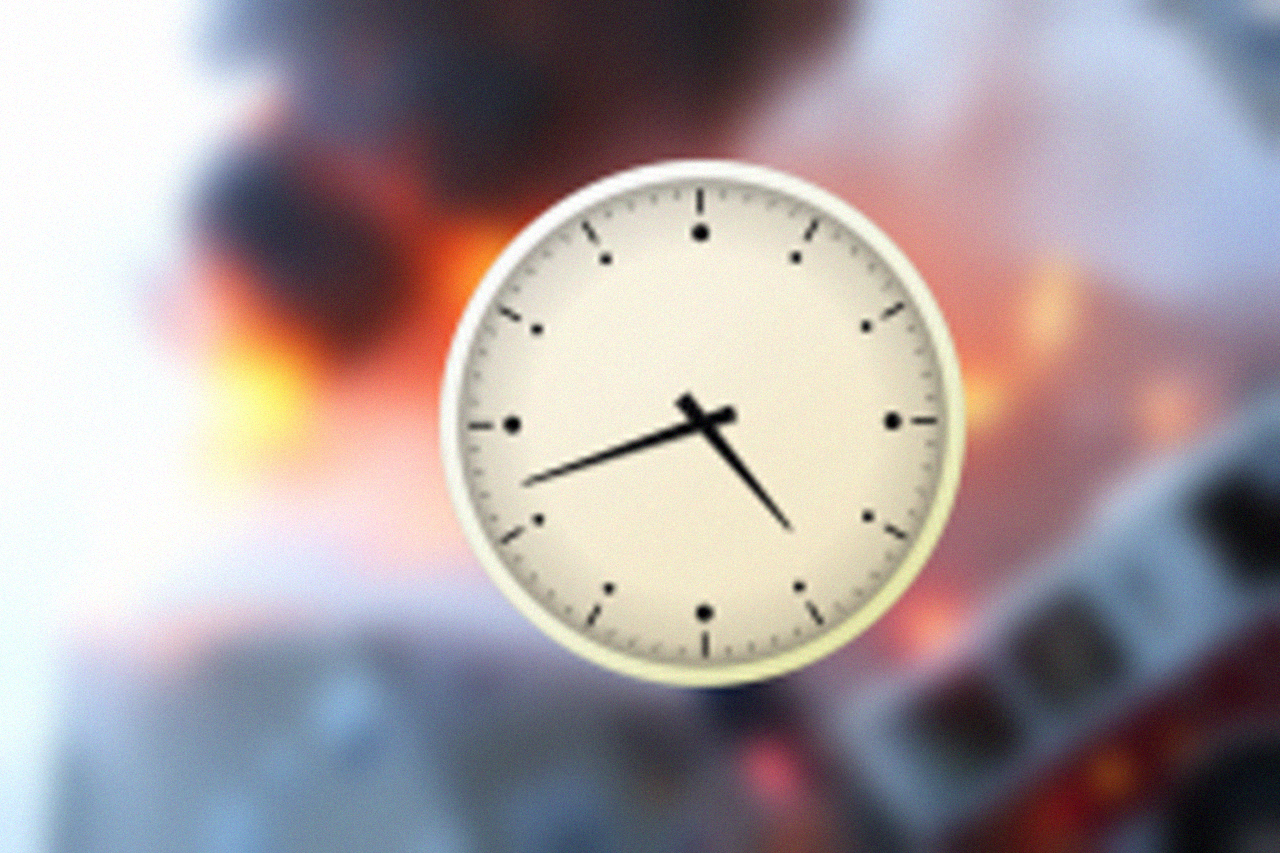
4:42
